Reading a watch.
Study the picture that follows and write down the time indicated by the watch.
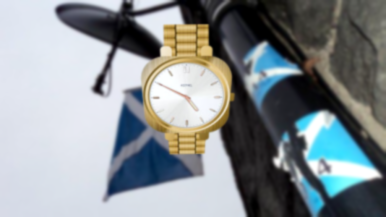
4:50
